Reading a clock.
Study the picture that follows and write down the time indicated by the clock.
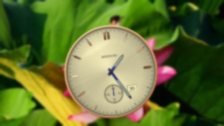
1:25
